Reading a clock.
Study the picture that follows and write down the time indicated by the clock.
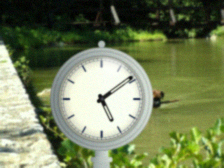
5:09
